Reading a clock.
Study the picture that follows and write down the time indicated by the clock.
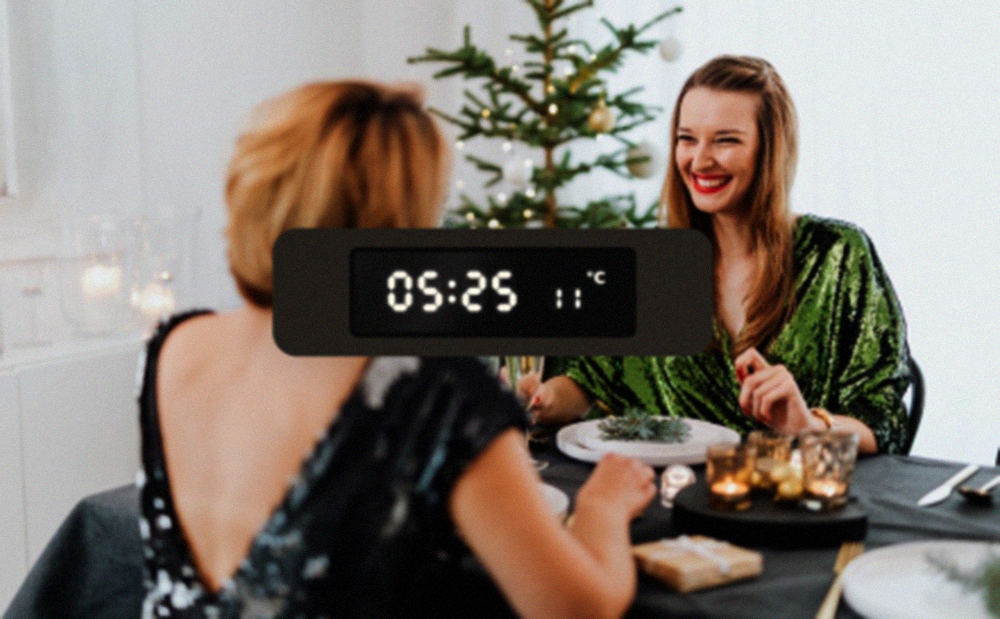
5:25
